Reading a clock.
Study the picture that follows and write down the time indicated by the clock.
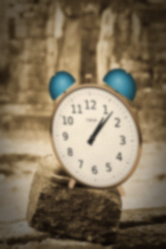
1:07
